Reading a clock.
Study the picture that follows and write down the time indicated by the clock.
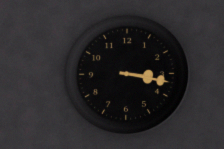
3:17
